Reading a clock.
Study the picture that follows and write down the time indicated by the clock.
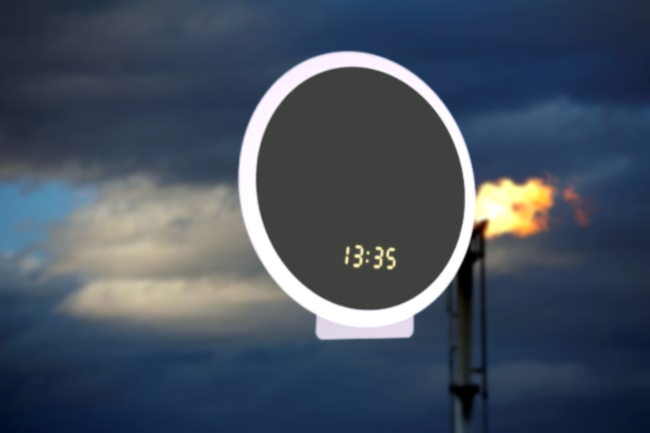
13:35
